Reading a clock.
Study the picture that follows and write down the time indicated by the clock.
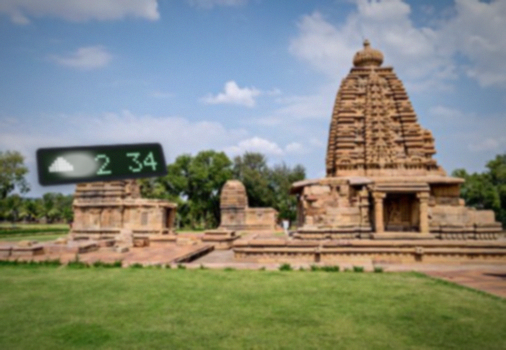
2:34
